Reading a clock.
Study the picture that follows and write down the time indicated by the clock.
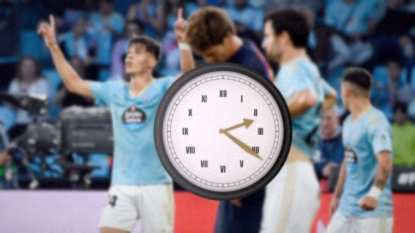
2:21
